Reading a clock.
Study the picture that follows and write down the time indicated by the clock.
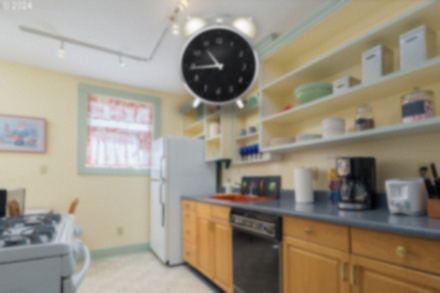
10:44
